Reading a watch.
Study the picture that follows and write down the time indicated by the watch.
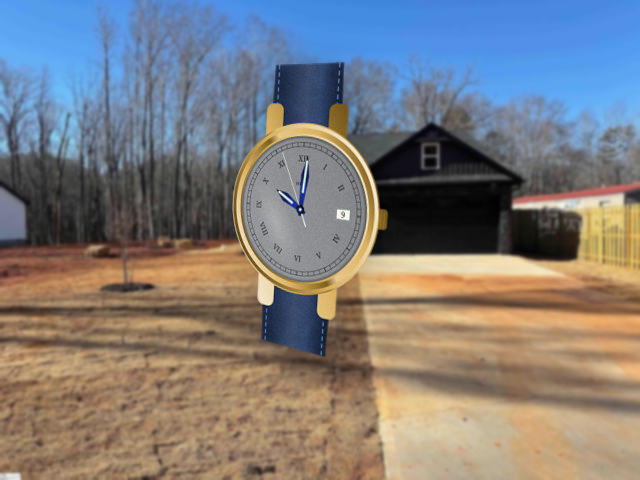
10:00:56
